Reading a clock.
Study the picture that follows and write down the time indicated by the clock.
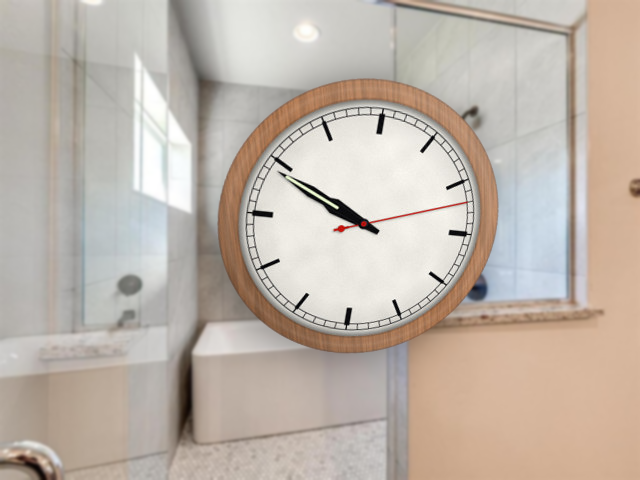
9:49:12
